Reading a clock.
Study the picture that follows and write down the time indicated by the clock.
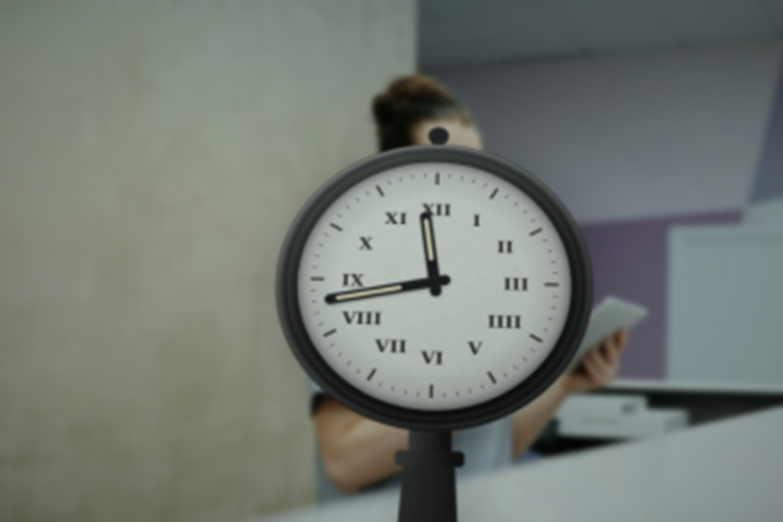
11:43
